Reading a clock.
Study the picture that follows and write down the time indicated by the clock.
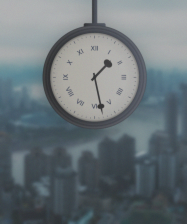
1:28
